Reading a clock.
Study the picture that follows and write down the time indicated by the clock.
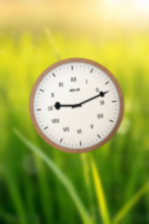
9:12
